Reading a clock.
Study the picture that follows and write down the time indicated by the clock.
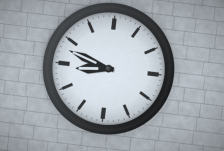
8:48
